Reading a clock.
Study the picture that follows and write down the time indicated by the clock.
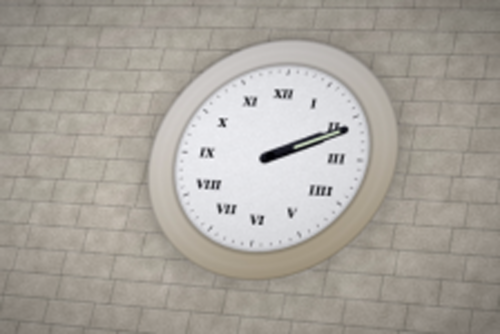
2:11
